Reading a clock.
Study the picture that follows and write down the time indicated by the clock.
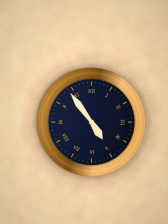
4:54
